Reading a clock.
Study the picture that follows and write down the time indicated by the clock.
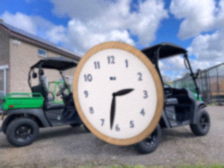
2:32
